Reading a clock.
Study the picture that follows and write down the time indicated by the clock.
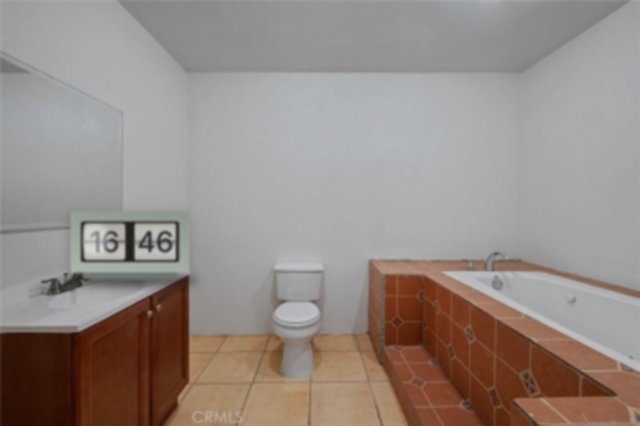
16:46
